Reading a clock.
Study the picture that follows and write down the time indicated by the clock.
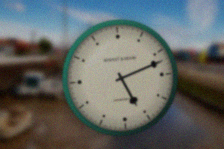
5:12
